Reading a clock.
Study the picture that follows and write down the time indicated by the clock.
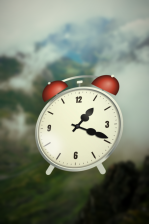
1:19
